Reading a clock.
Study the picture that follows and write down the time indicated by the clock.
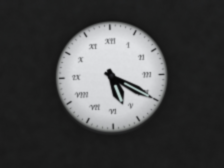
5:20
